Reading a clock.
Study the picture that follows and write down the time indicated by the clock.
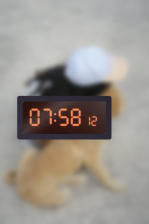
7:58:12
